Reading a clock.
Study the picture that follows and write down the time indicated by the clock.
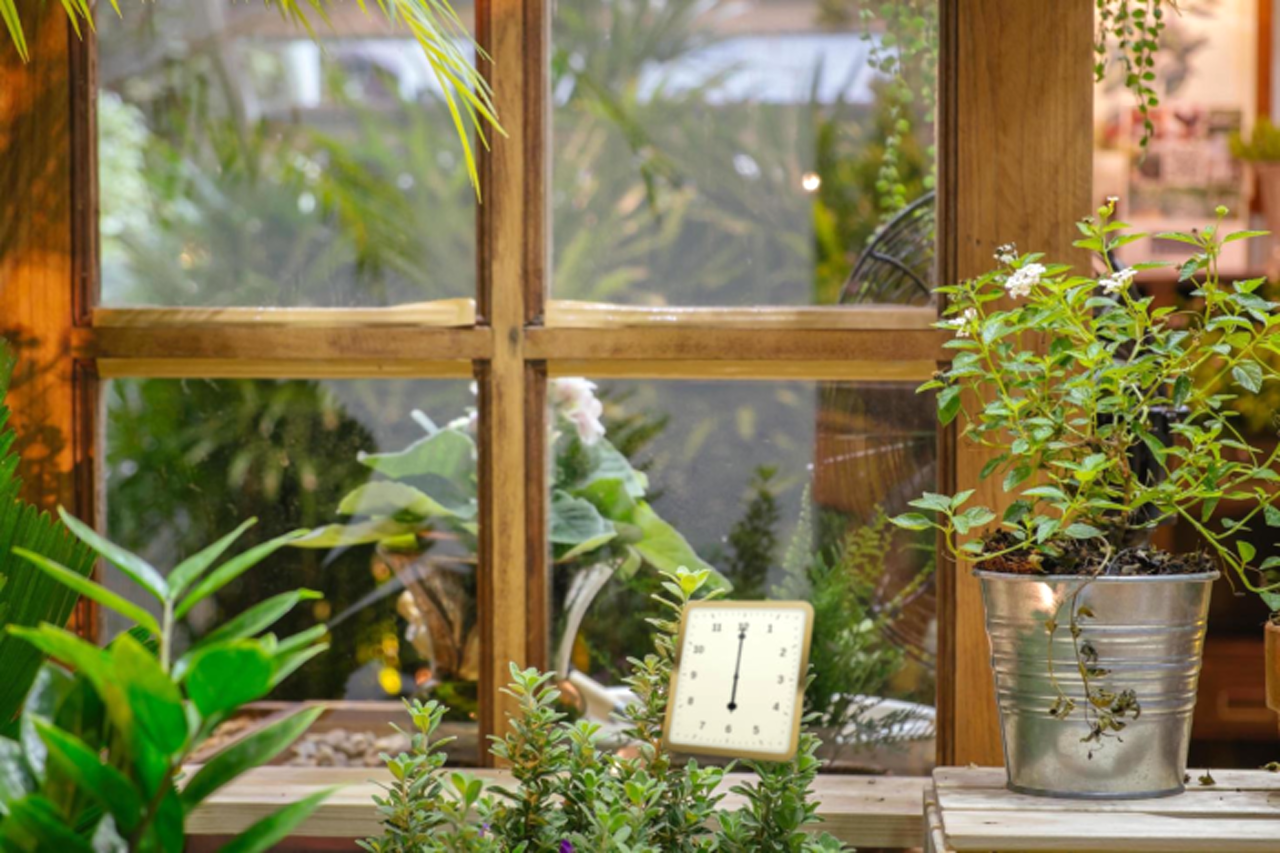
6:00
